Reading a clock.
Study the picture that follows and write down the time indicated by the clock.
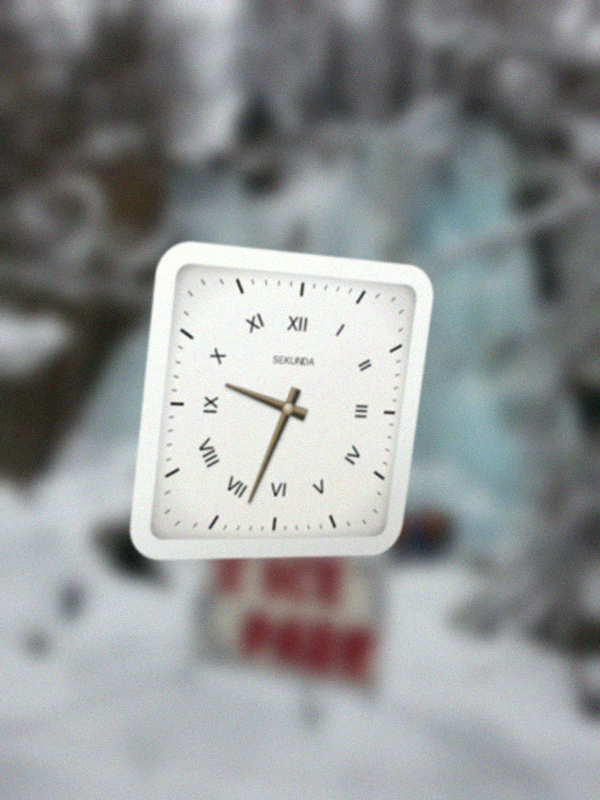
9:33
